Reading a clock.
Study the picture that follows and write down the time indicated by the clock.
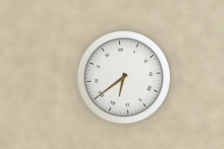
6:40
